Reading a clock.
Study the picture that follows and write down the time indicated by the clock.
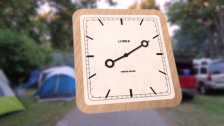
8:10
